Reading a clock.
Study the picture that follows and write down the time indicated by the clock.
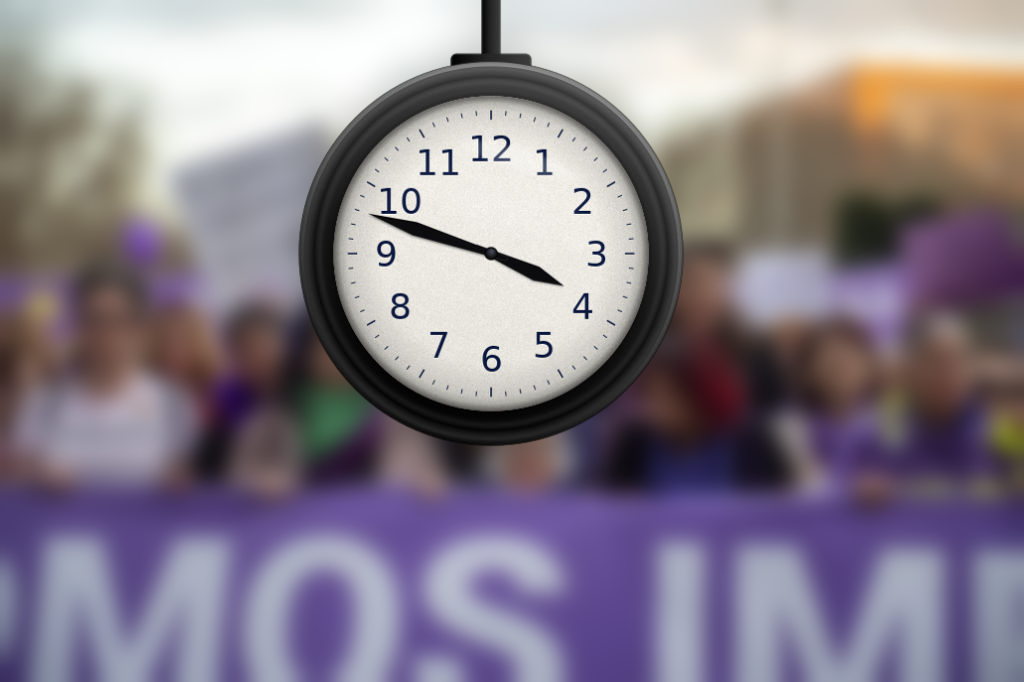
3:48
